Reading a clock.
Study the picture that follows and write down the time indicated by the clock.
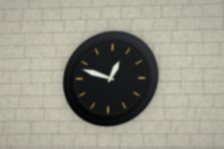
12:48
